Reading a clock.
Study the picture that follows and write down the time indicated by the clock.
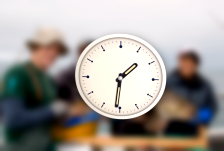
1:31
